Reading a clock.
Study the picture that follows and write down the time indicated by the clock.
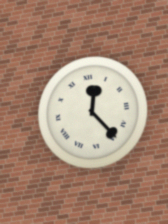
12:24
